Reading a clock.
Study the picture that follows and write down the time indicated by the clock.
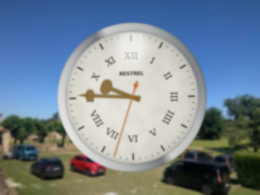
9:45:33
